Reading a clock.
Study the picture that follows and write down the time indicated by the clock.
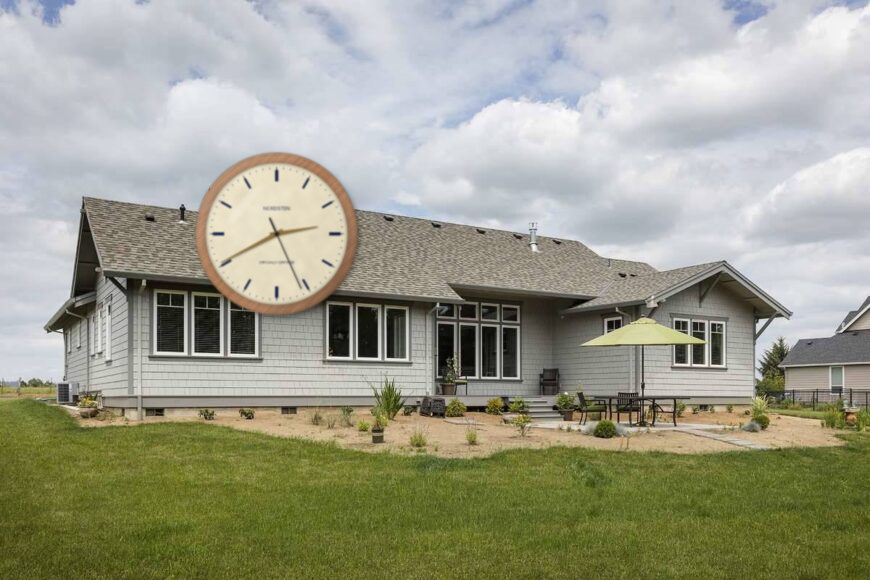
2:40:26
